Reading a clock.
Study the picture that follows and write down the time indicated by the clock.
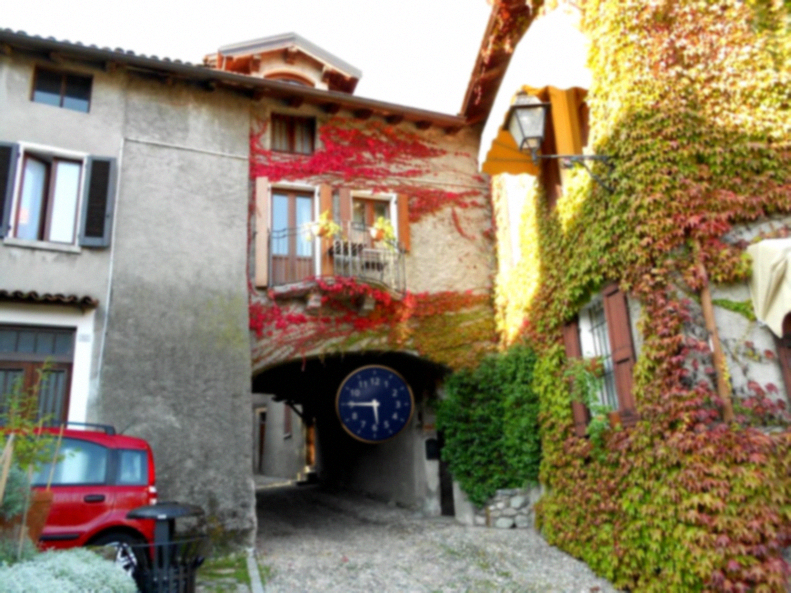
5:45
